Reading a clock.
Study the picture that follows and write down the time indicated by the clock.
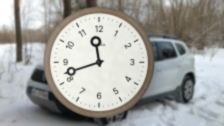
11:42
